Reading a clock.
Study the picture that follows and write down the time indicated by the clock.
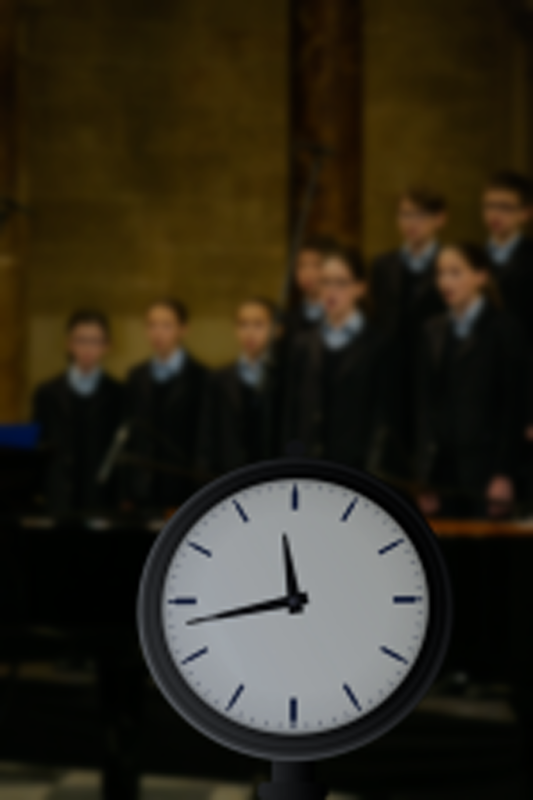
11:43
